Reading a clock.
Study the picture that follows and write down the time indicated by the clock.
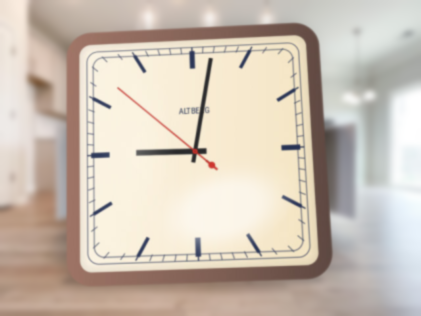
9:01:52
